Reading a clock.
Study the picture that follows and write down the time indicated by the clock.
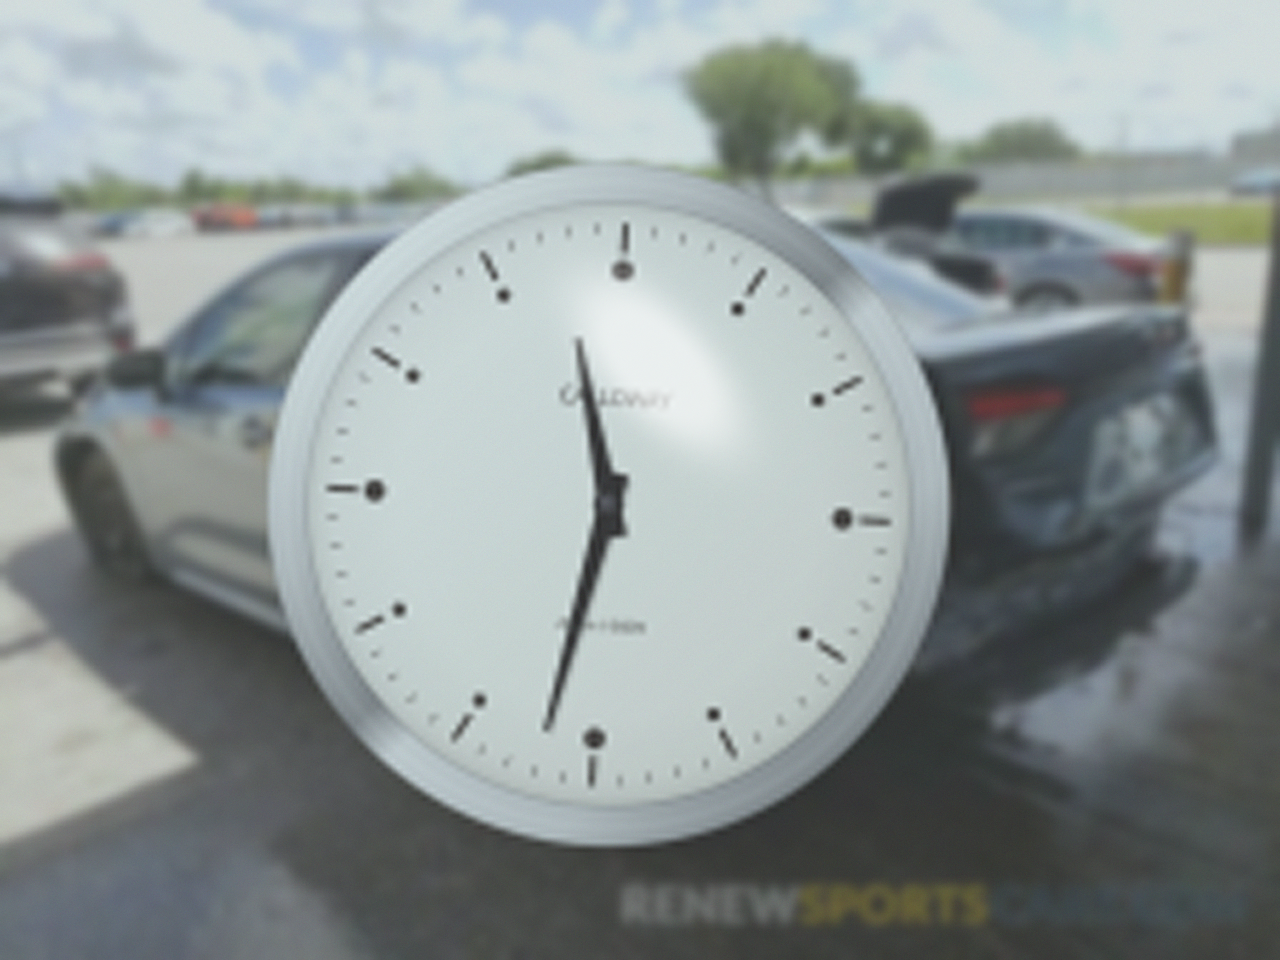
11:32
